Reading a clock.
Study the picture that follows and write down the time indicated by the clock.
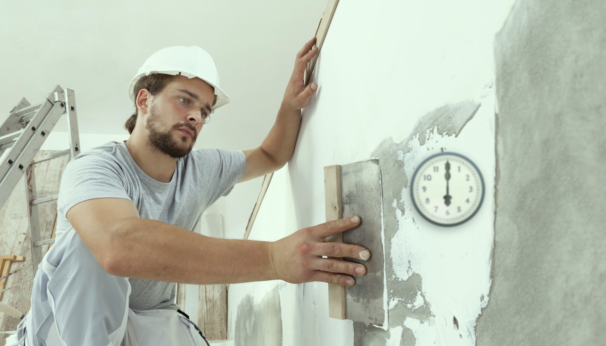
6:00
